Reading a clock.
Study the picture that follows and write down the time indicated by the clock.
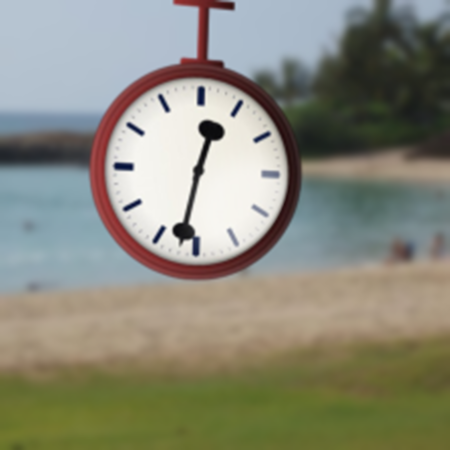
12:32
